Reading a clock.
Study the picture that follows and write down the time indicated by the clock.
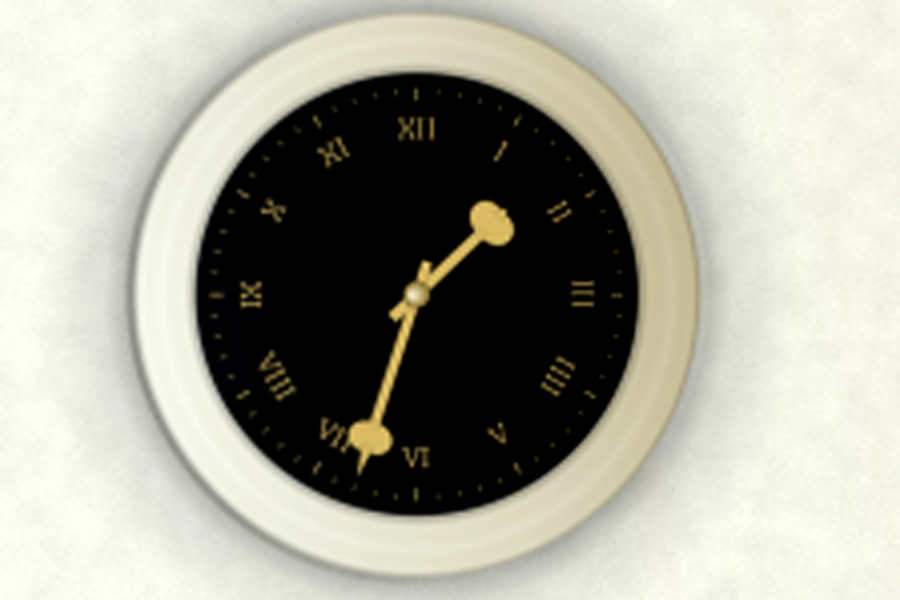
1:33
